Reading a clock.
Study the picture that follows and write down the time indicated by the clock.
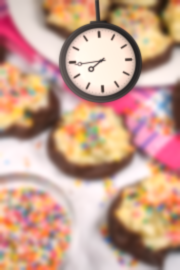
7:44
